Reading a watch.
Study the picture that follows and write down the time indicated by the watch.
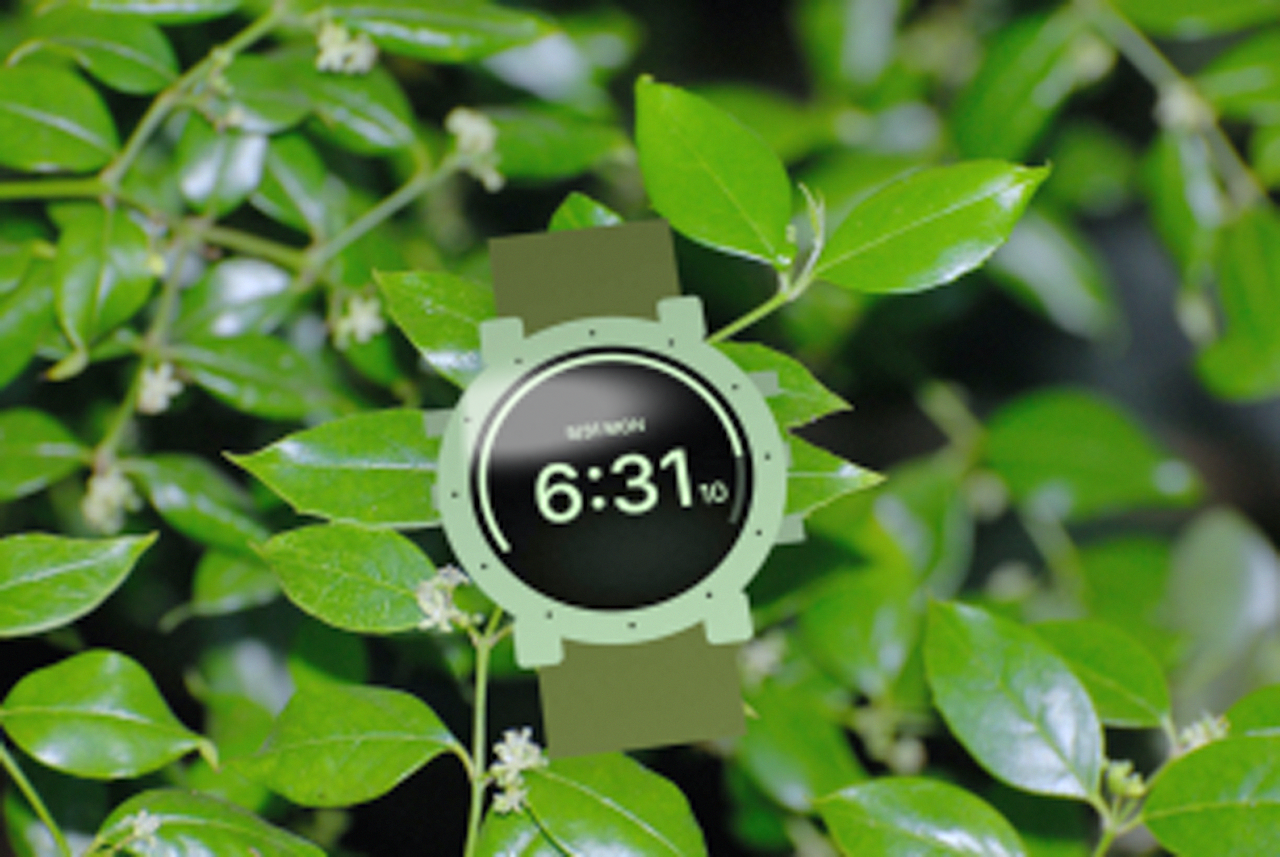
6:31
